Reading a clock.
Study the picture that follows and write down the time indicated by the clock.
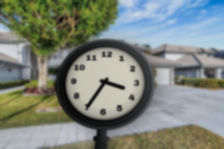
3:35
